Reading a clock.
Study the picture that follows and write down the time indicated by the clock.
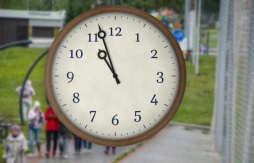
10:57
